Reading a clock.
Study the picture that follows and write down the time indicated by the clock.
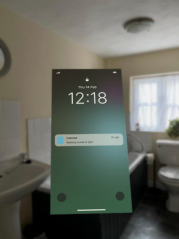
12:18
